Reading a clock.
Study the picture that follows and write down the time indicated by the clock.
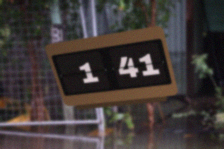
1:41
